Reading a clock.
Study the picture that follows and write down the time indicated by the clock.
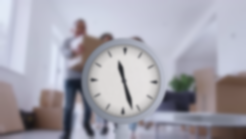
11:27
